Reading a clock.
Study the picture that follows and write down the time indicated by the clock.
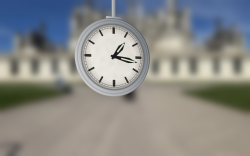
1:17
